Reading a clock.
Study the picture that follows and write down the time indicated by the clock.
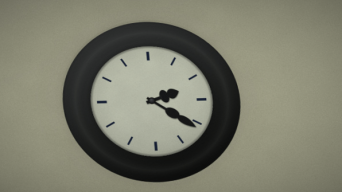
2:21
